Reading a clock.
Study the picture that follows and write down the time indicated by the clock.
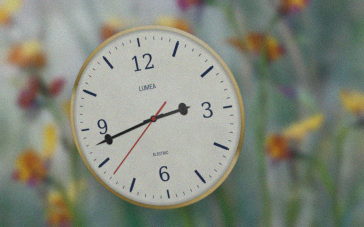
2:42:38
